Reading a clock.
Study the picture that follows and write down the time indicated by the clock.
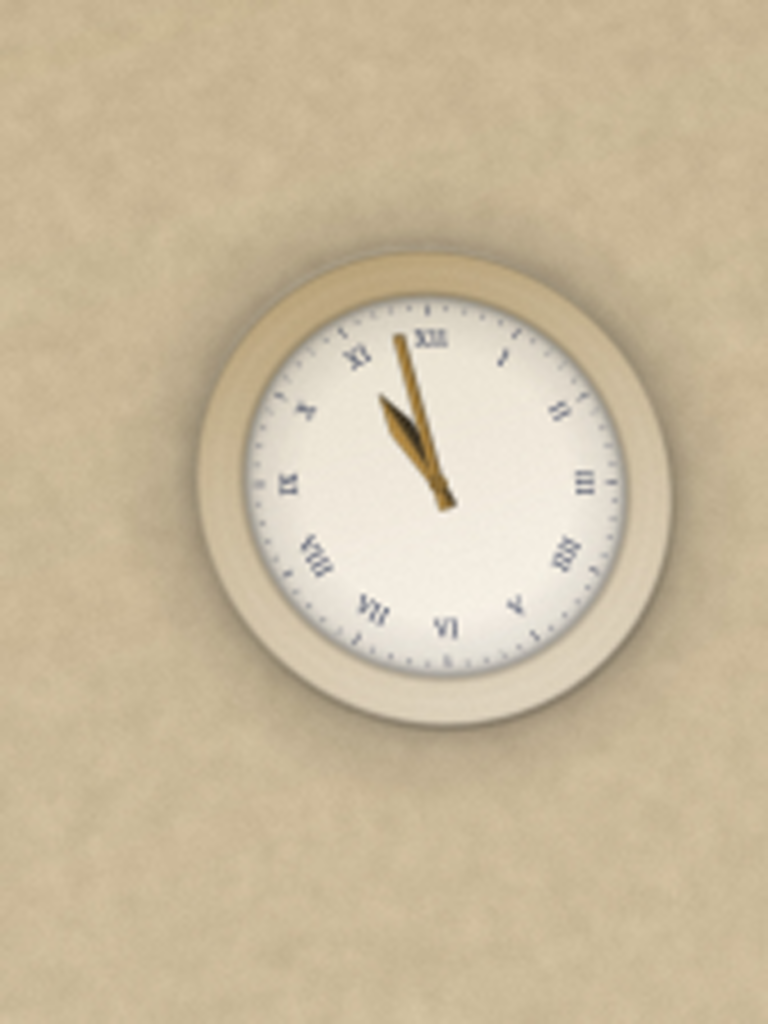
10:58
